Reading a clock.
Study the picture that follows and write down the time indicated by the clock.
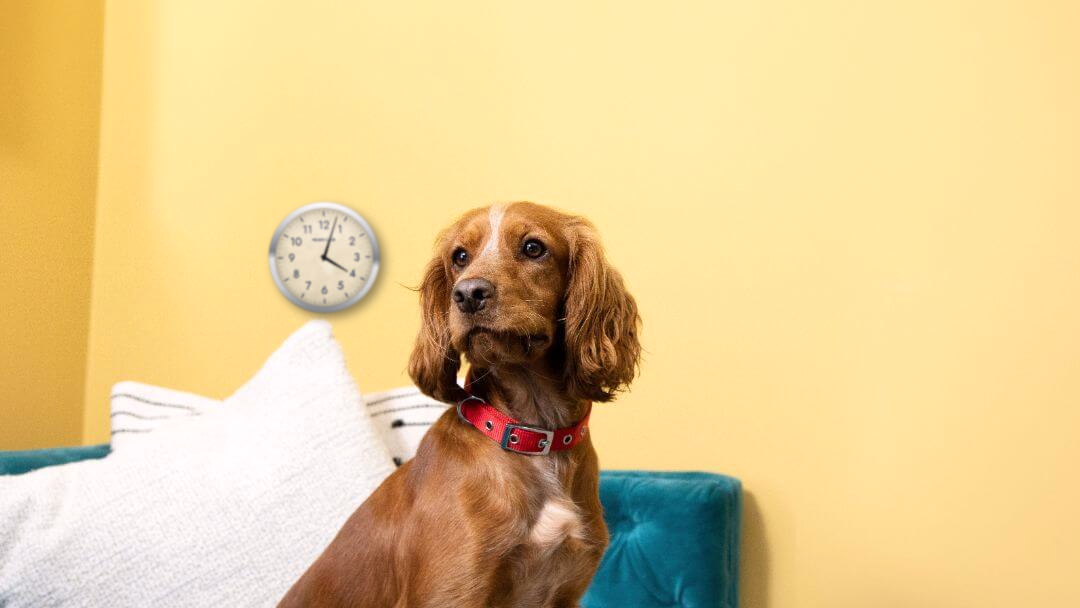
4:03
